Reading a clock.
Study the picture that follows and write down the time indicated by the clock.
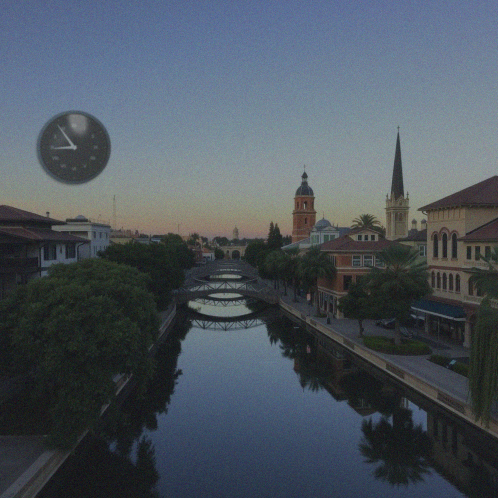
8:54
